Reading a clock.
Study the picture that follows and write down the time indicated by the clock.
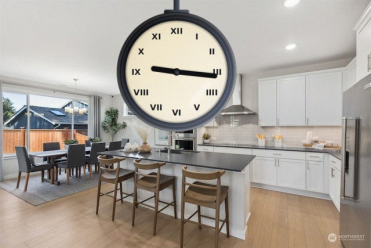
9:16
